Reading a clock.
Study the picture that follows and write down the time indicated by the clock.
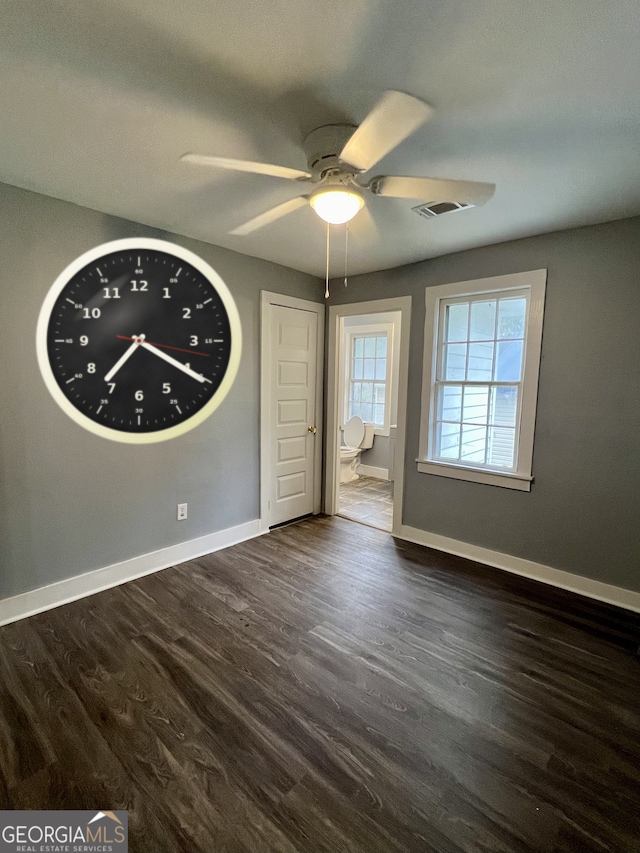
7:20:17
